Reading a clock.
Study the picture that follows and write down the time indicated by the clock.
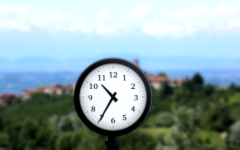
10:35
